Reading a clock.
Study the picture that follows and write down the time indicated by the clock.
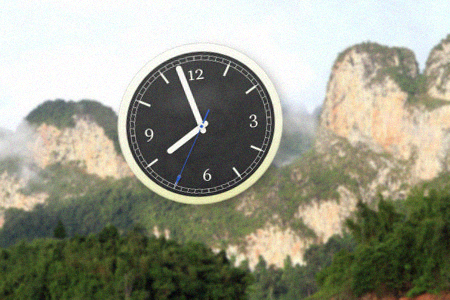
7:57:35
